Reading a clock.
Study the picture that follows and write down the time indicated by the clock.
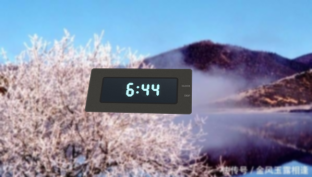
6:44
